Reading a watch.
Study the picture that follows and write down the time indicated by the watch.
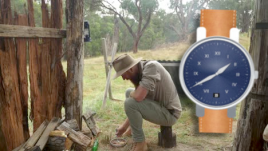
1:40
